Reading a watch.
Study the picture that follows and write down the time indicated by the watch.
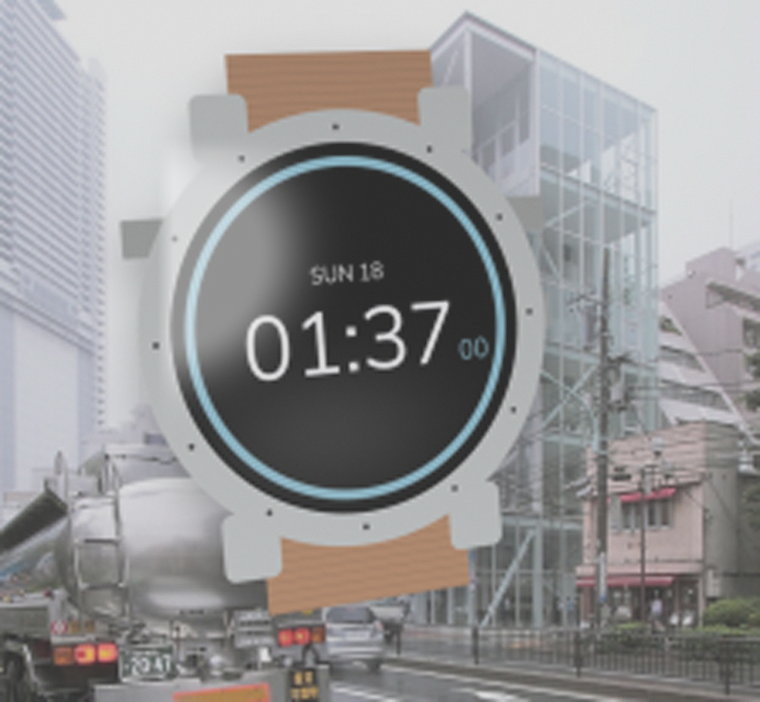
1:37:00
